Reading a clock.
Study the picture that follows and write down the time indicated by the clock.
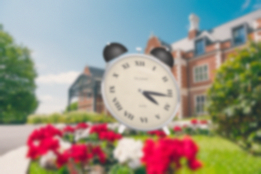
4:16
